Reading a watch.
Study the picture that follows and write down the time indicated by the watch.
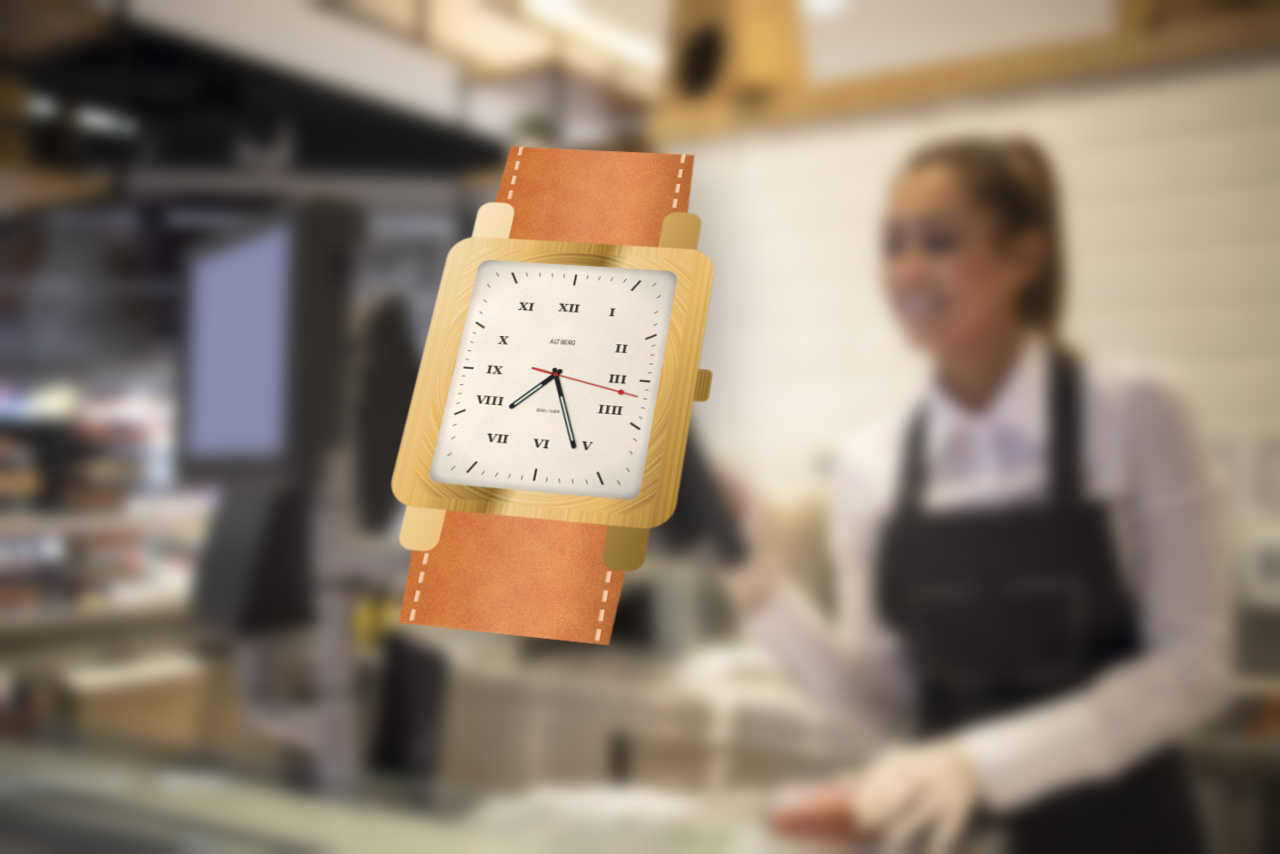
7:26:17
